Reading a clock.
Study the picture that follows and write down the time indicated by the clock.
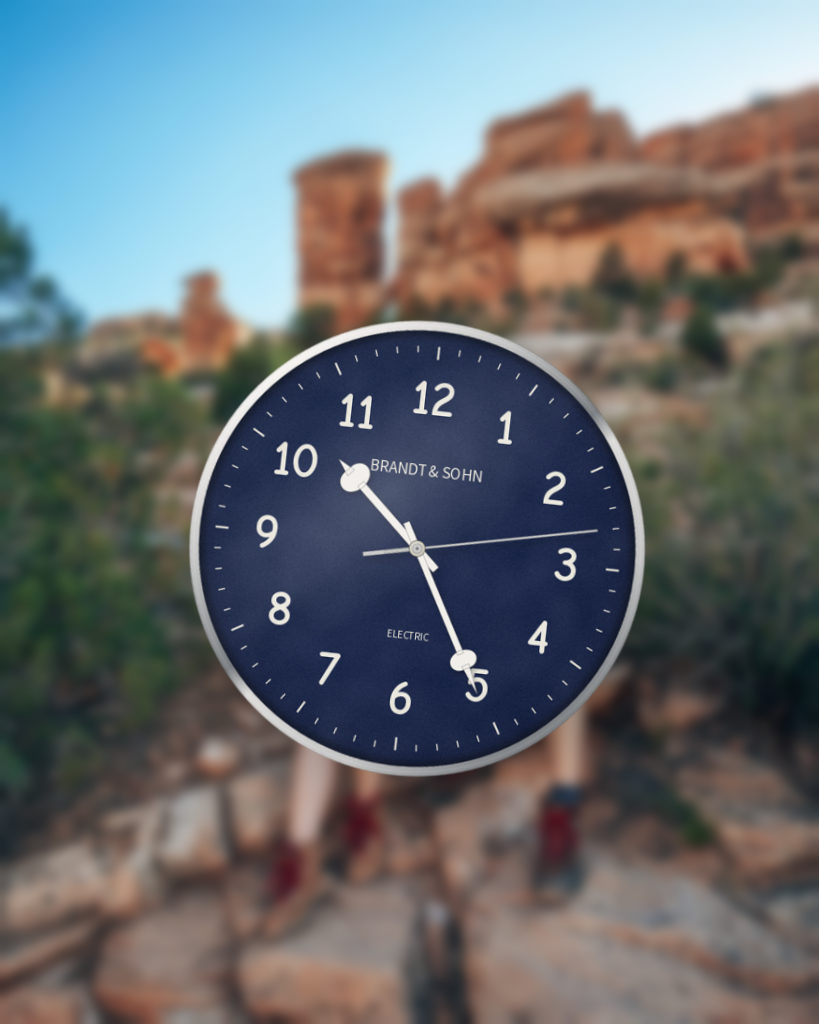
10:25:13
